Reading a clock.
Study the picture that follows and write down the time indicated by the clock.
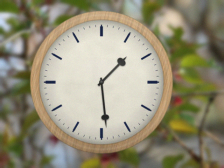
1:29
